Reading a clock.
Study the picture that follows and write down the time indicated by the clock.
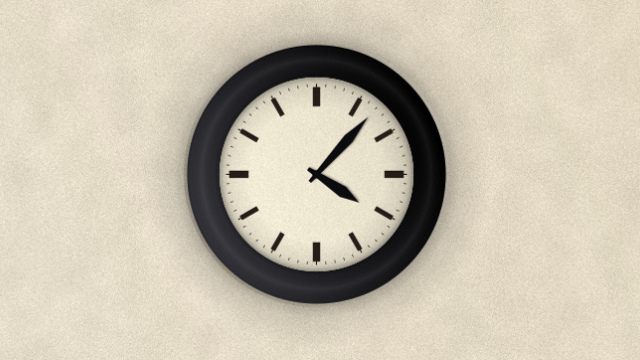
4:07
